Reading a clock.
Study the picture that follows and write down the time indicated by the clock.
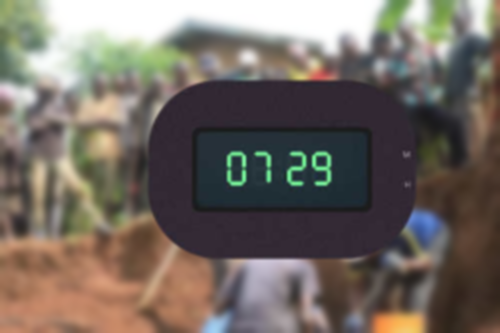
7:29
